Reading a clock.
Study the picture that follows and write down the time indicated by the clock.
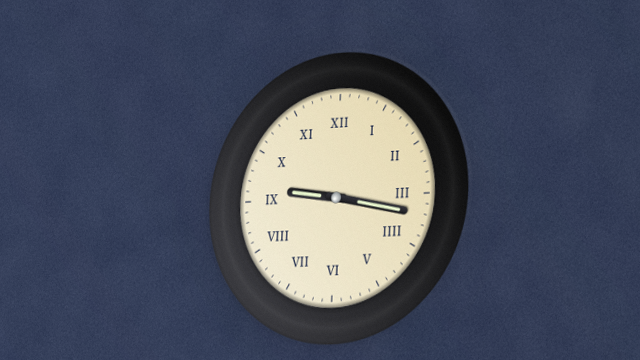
9:17
